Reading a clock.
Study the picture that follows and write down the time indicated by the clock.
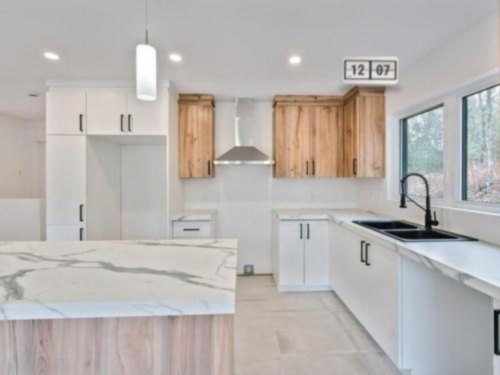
12:07
